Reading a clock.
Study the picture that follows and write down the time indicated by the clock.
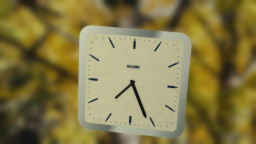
7:26
